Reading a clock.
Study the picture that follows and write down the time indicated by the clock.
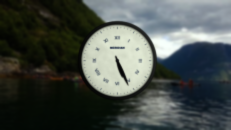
5:26
